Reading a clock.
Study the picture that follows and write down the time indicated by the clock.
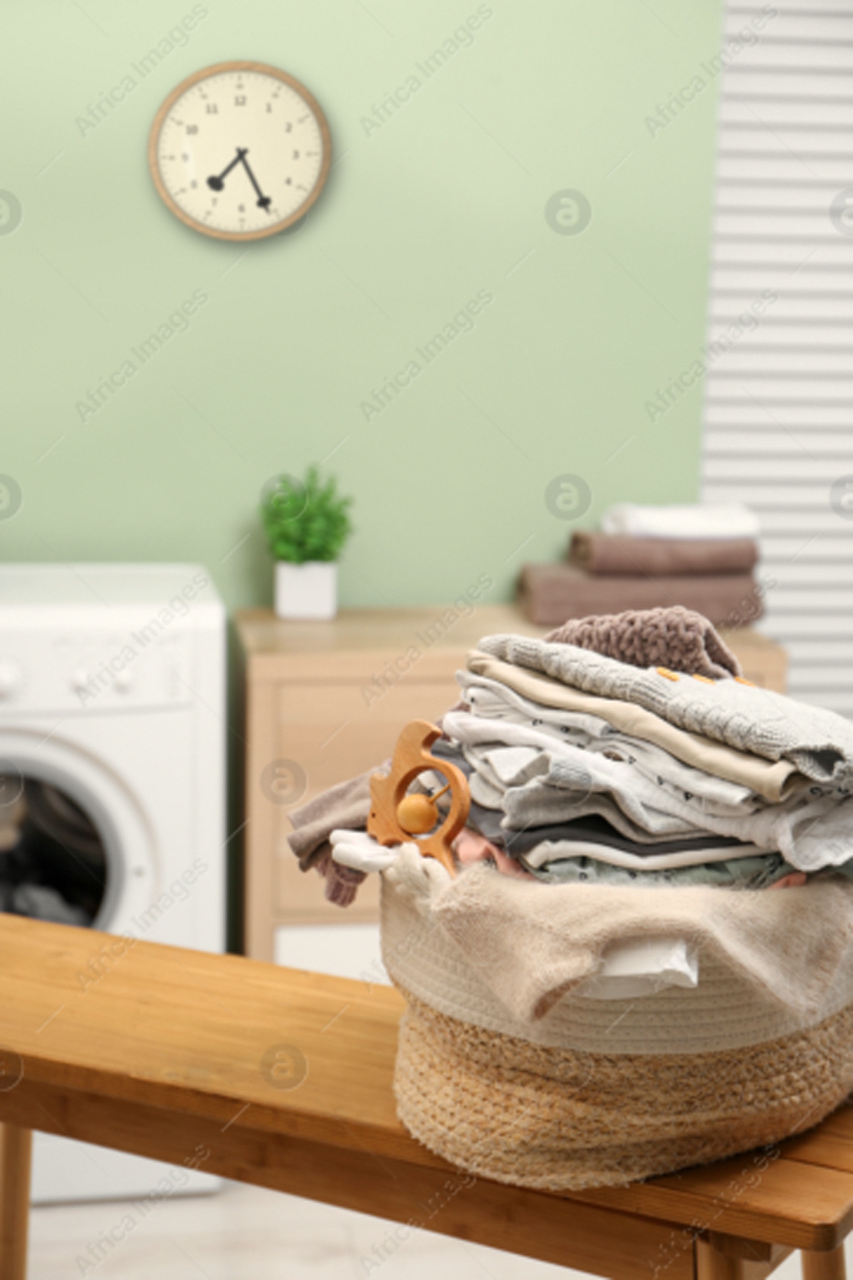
7:26
